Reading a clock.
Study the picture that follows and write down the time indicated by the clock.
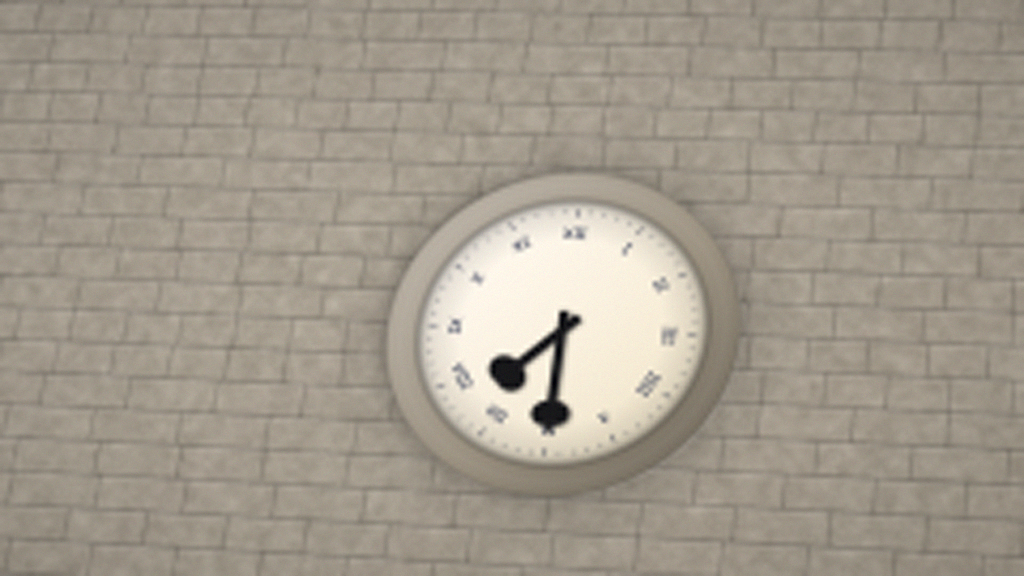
7:30
